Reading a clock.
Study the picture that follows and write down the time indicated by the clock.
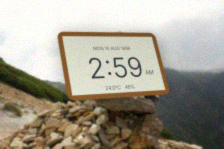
2:59
